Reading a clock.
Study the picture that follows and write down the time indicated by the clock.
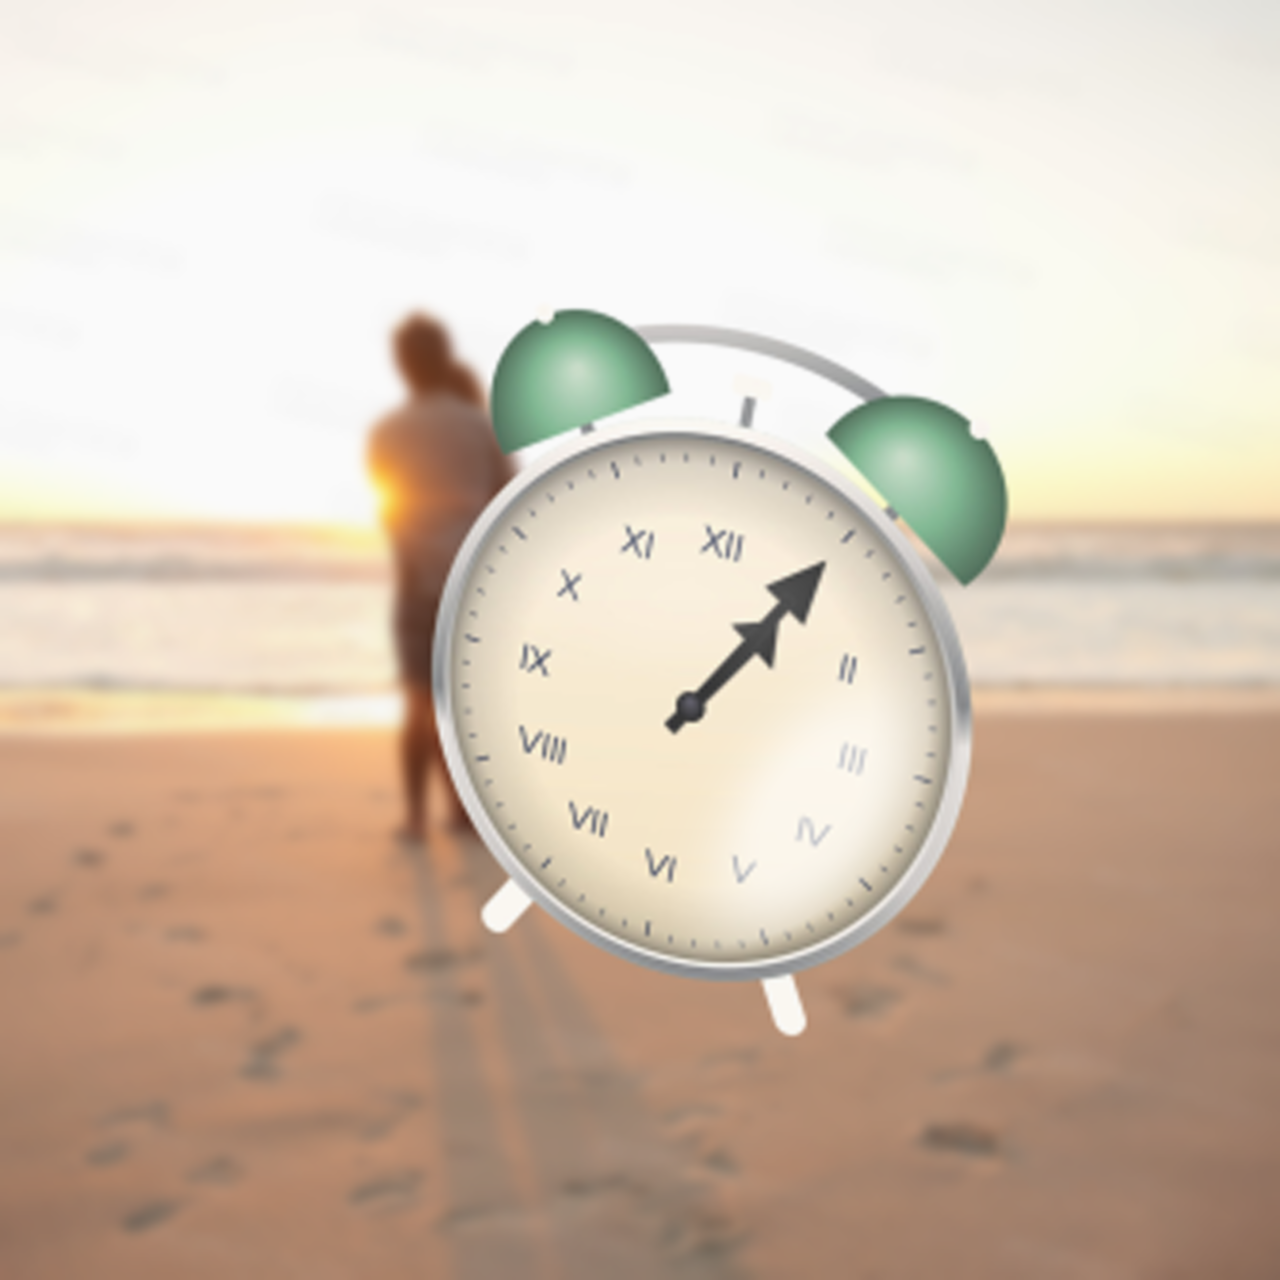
1:05
